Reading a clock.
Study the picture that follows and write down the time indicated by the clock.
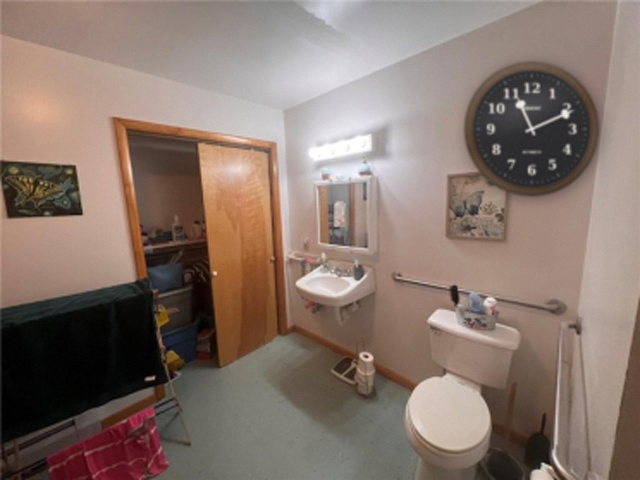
11:11
